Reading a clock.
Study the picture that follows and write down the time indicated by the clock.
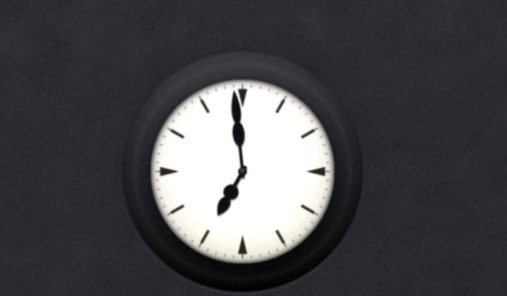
6:59
